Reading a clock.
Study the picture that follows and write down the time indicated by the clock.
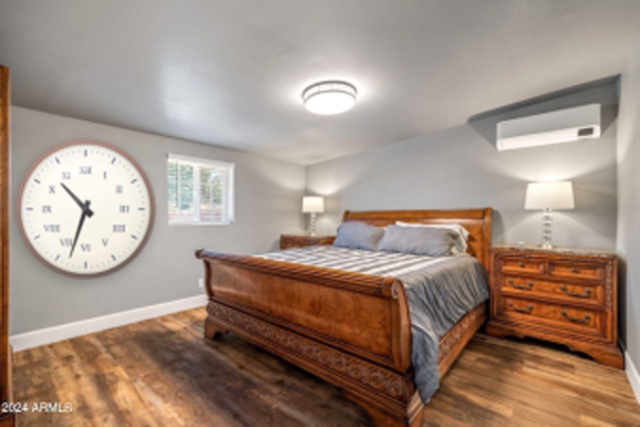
10:33
